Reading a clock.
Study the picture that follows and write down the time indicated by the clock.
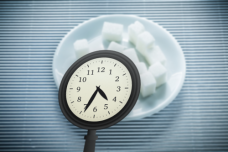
4:34
